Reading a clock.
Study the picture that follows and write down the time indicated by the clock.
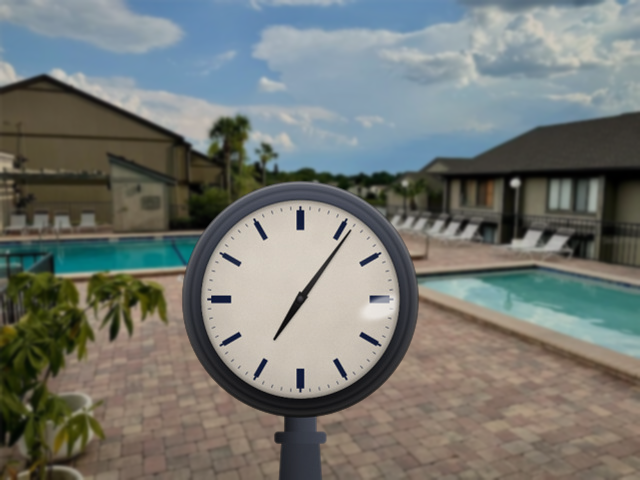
7:06
